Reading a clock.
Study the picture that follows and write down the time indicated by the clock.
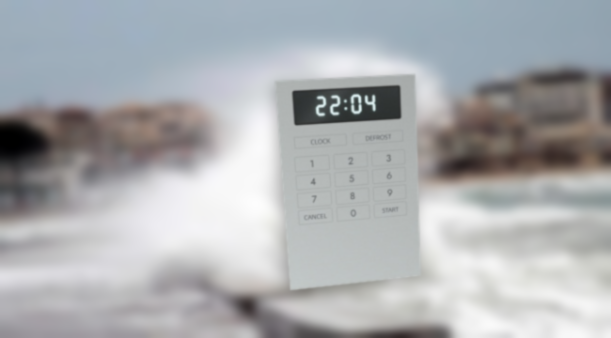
22:04
